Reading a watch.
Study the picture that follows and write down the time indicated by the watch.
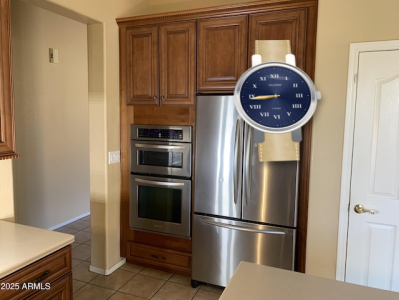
8:44
